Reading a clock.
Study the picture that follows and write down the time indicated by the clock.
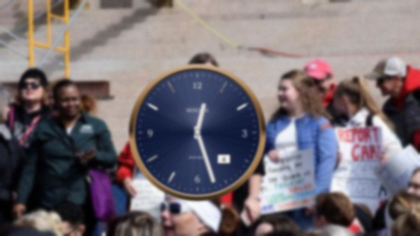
12:27
